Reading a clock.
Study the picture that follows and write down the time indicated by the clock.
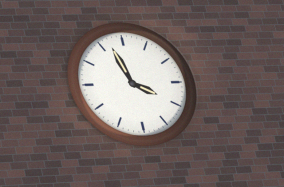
3:57
